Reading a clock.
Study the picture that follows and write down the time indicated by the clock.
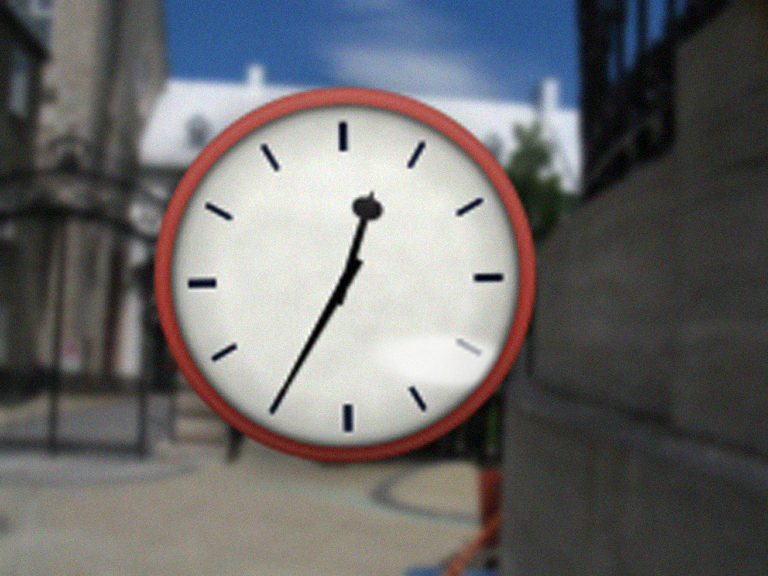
12:35
